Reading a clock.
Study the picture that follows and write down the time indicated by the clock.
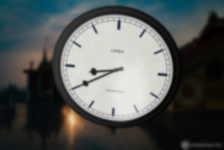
8:40
